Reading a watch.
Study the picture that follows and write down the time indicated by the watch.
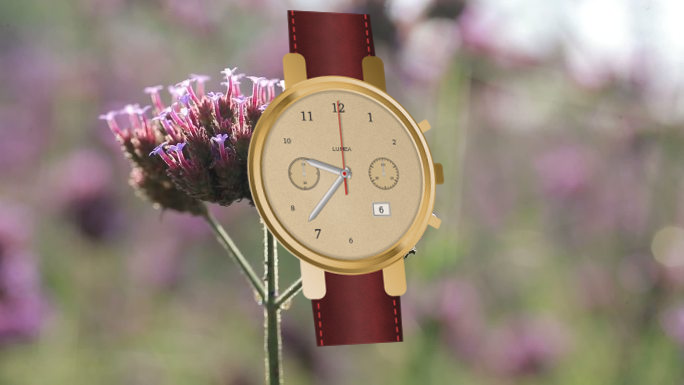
9:37
